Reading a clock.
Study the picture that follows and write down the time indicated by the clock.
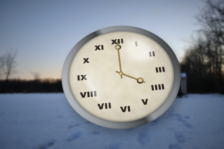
4:00
